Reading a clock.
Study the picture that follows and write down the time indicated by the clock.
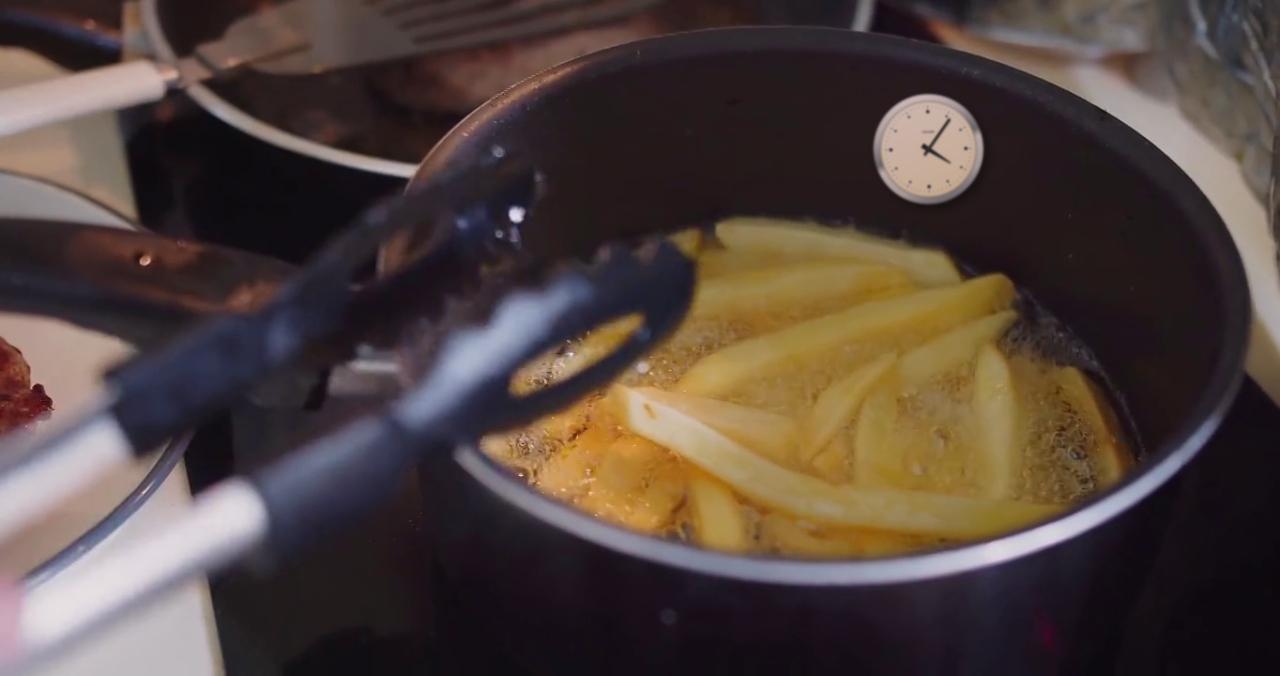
4:06
